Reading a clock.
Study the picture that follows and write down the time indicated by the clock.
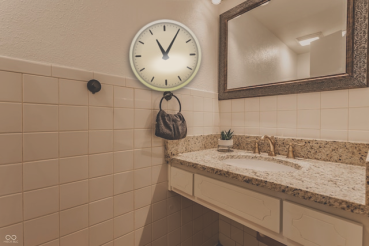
11:05
